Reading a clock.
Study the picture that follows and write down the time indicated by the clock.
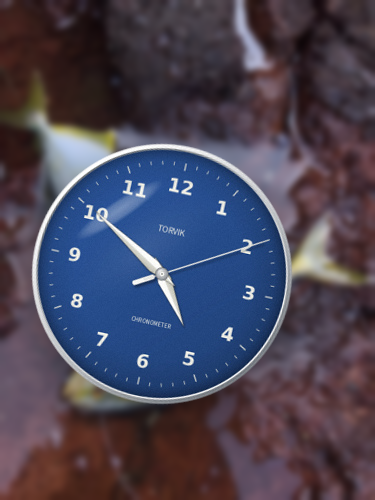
4:50:10
